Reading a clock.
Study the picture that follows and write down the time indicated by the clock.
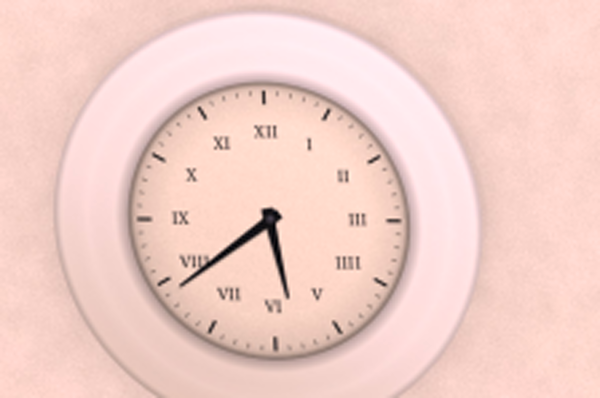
5:39
